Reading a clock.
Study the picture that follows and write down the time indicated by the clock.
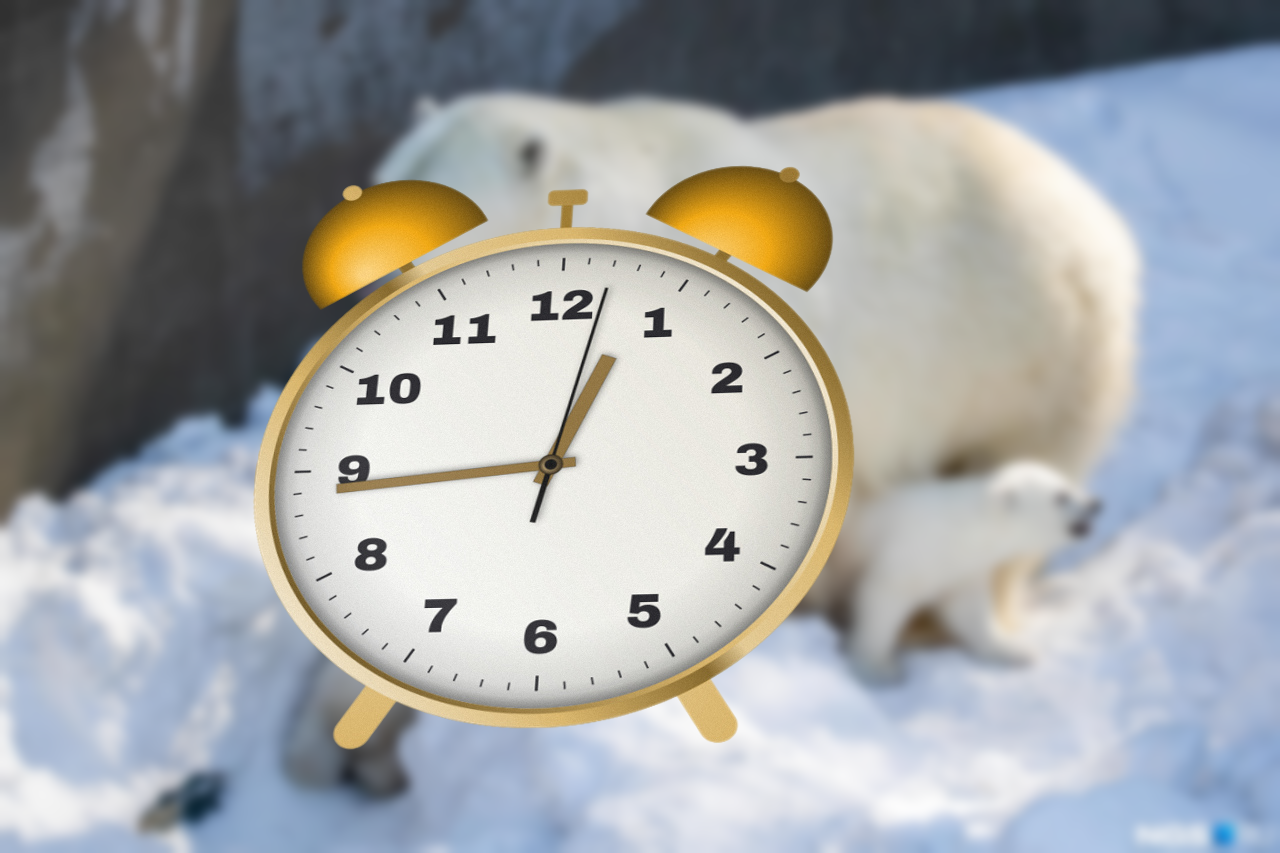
12:44:02
